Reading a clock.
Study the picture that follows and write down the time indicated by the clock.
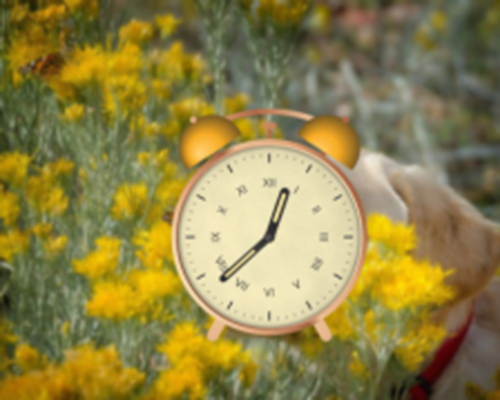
12:38
